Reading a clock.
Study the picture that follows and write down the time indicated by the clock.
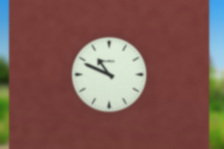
10:49
